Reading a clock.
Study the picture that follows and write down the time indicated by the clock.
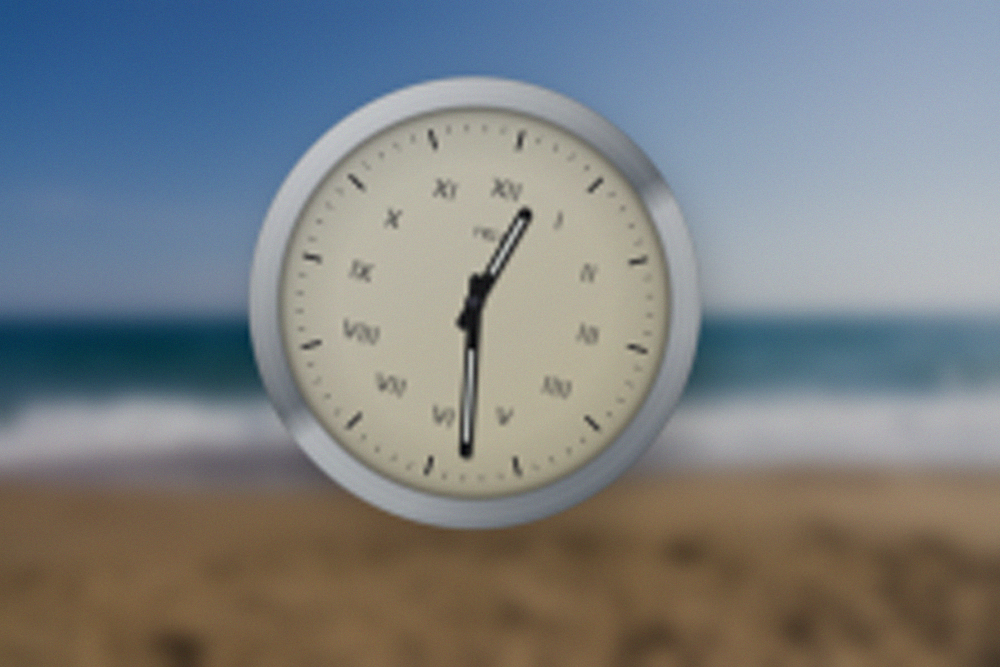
12:28
